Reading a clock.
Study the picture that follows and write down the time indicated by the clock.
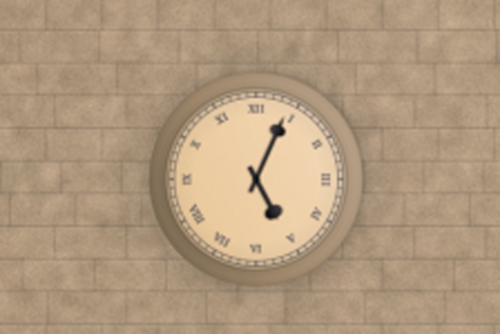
5:04
